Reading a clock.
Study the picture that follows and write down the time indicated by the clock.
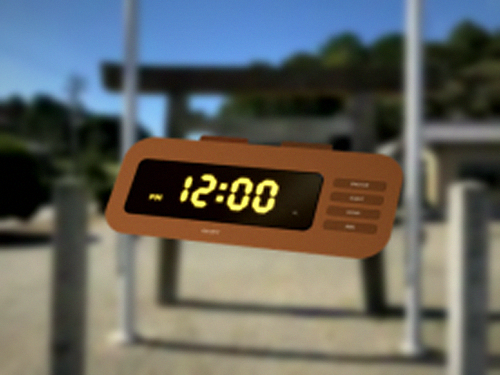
12:00
